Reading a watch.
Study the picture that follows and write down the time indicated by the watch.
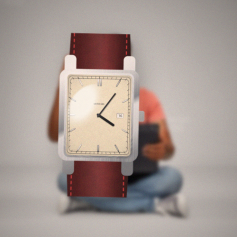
4:06
